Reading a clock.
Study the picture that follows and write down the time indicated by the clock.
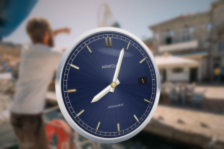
8:04
